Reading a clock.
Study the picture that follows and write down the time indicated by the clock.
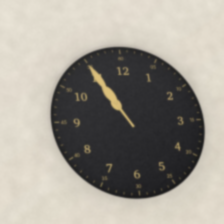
10:55
